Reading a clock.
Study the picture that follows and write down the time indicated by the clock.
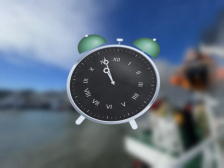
10:56
